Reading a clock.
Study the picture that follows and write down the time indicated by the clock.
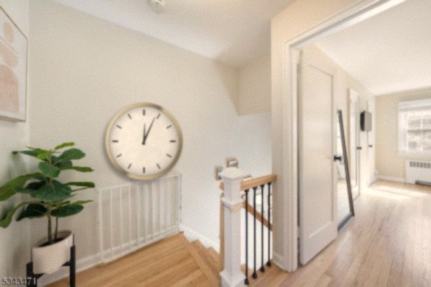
12:04
